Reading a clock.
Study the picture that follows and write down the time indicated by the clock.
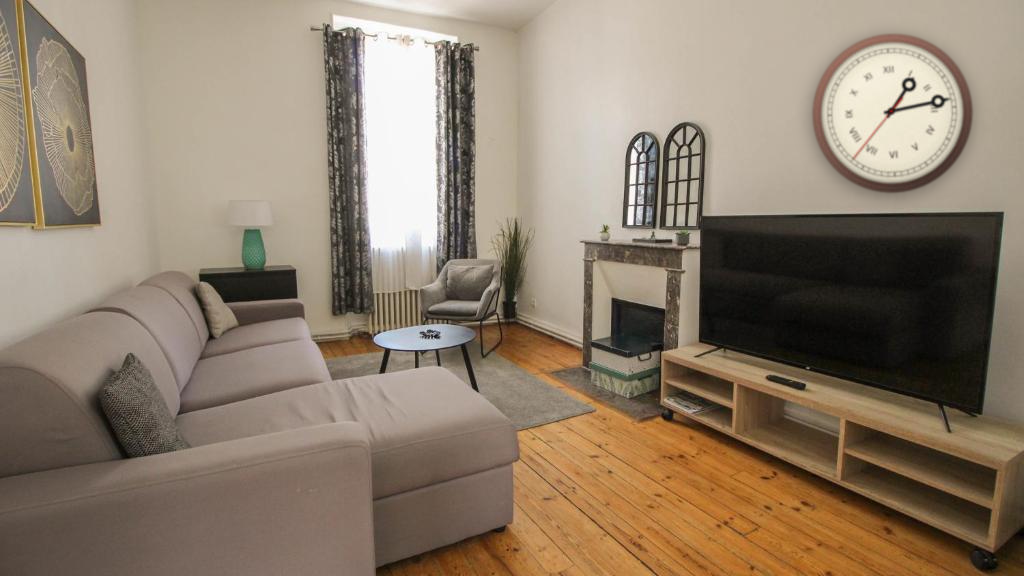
1:13:37
